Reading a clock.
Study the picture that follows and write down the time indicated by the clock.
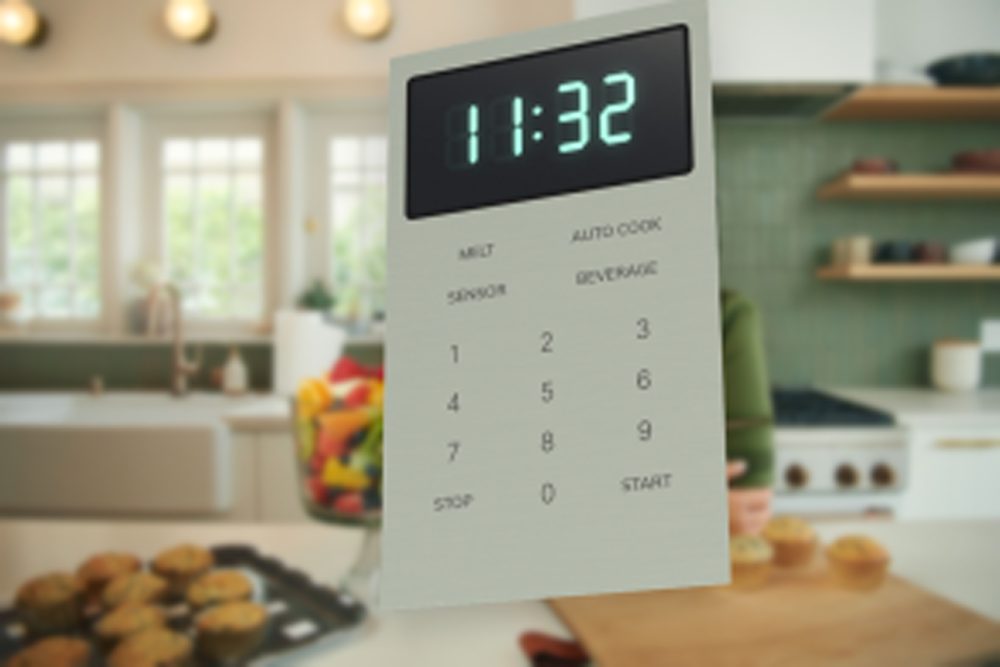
11:32
